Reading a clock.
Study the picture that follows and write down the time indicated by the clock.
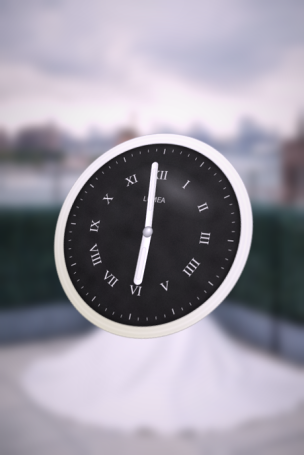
5:59
